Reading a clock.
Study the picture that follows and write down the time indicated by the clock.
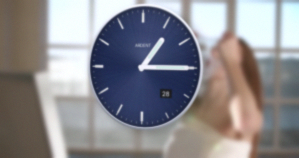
1:15
